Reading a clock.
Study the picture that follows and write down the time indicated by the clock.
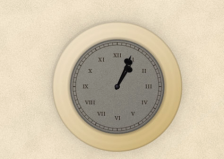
1:04
